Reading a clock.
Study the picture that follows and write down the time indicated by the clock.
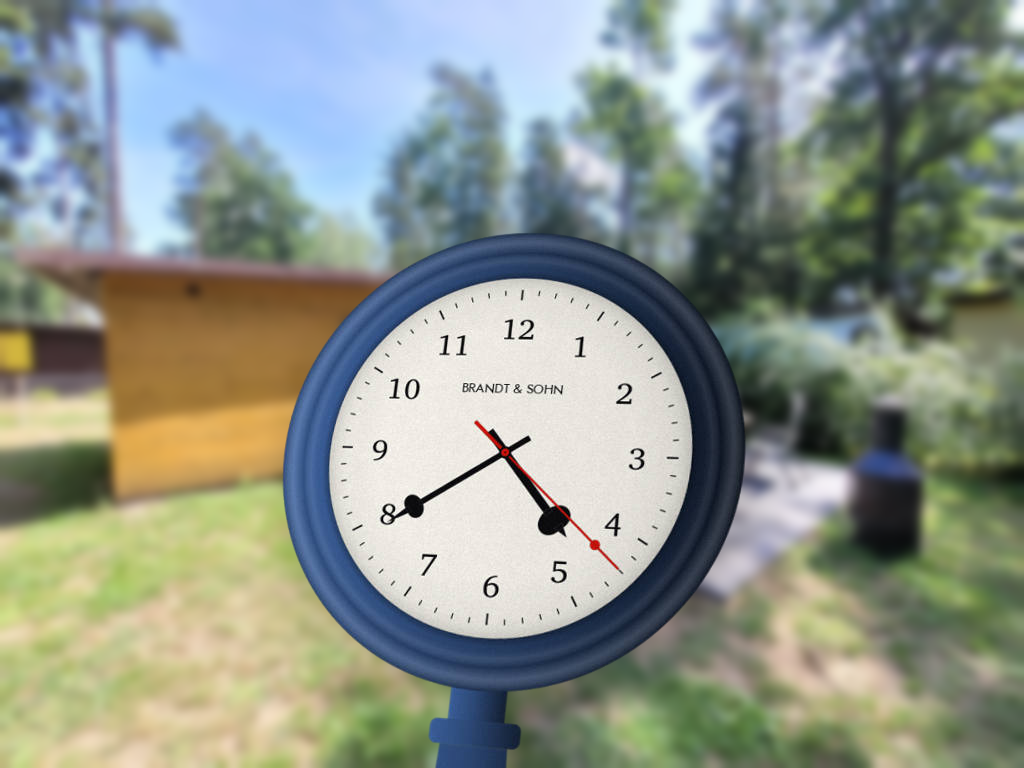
4:39:22
